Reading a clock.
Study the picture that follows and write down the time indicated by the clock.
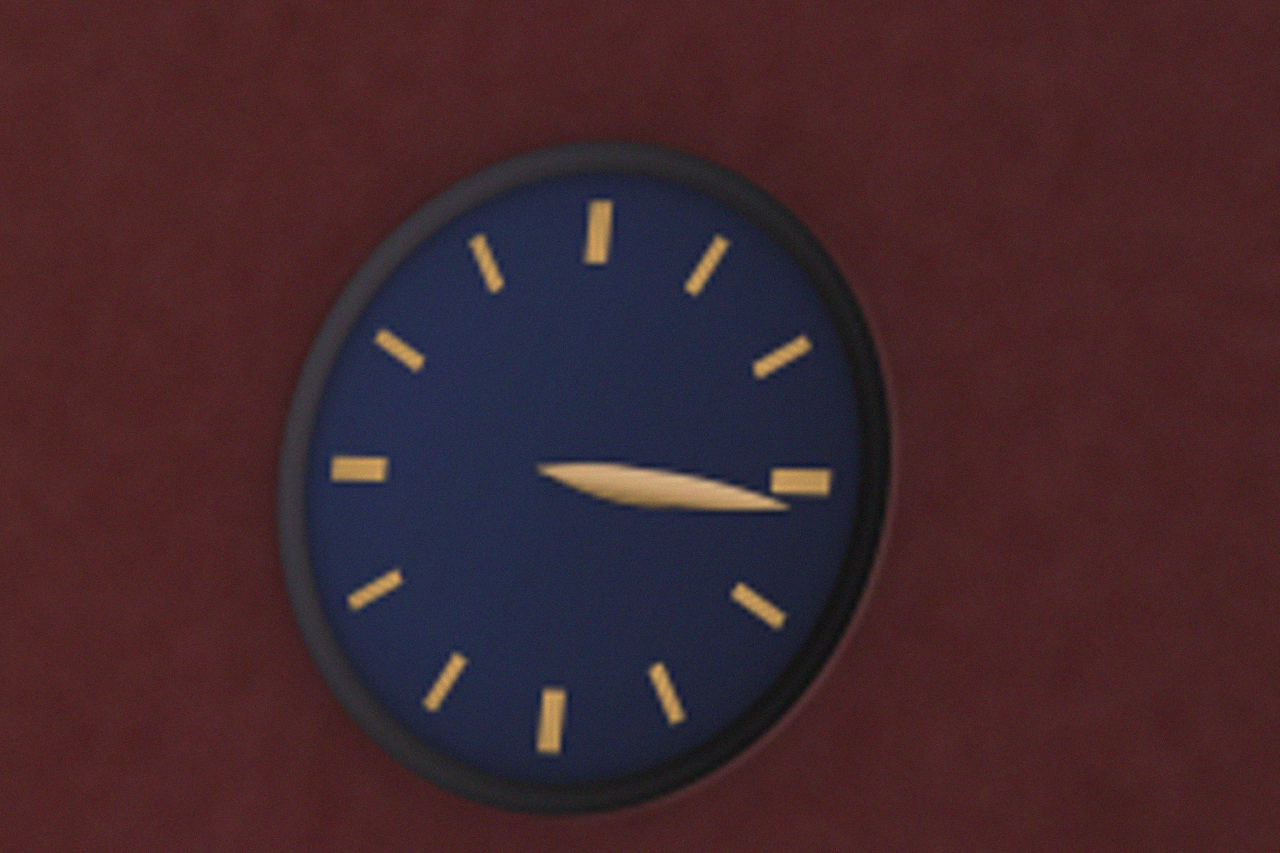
3:16
